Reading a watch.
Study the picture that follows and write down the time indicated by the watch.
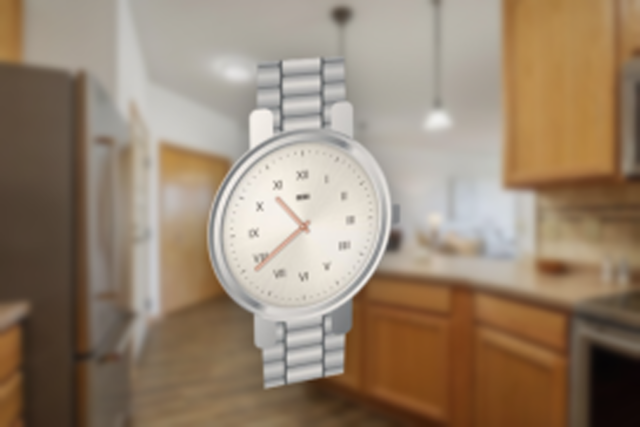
10:39
